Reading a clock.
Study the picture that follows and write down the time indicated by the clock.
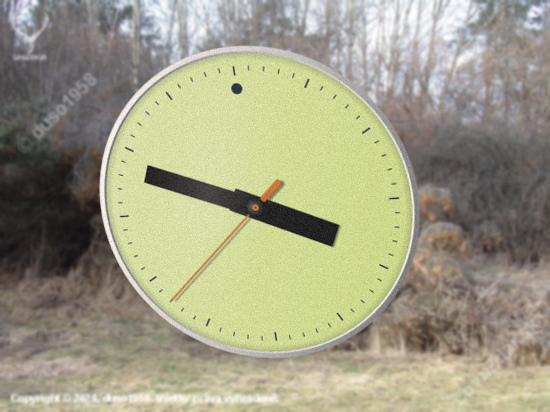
3:48:38
